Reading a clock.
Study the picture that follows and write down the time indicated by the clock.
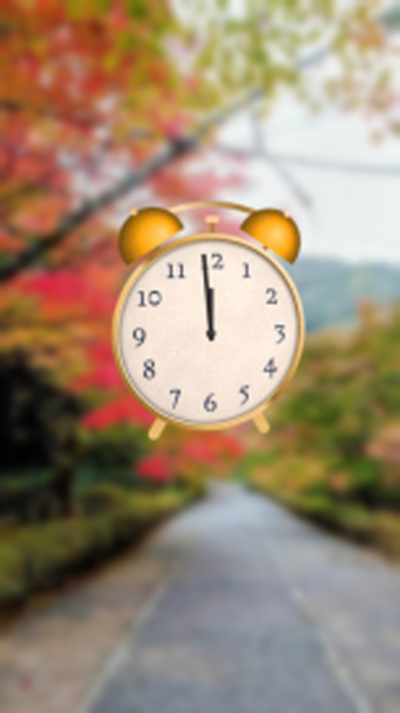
11:59
